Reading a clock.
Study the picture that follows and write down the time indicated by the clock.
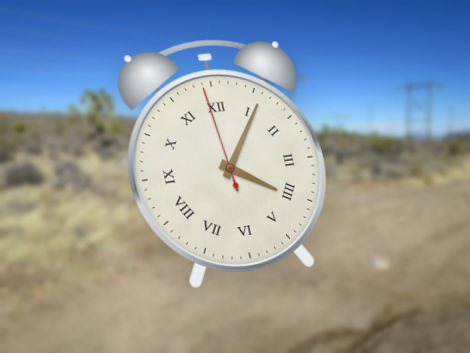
4:05:59
